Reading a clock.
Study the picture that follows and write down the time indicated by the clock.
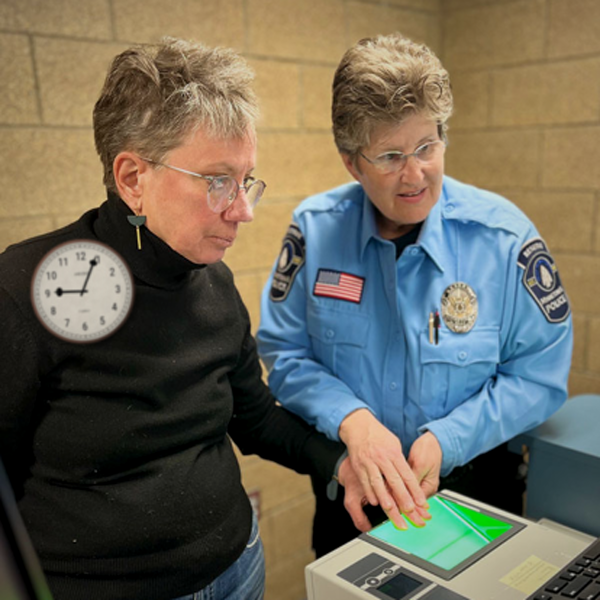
9:04
